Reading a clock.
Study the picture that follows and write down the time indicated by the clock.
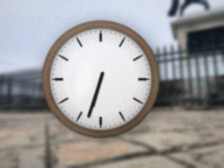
6:33
